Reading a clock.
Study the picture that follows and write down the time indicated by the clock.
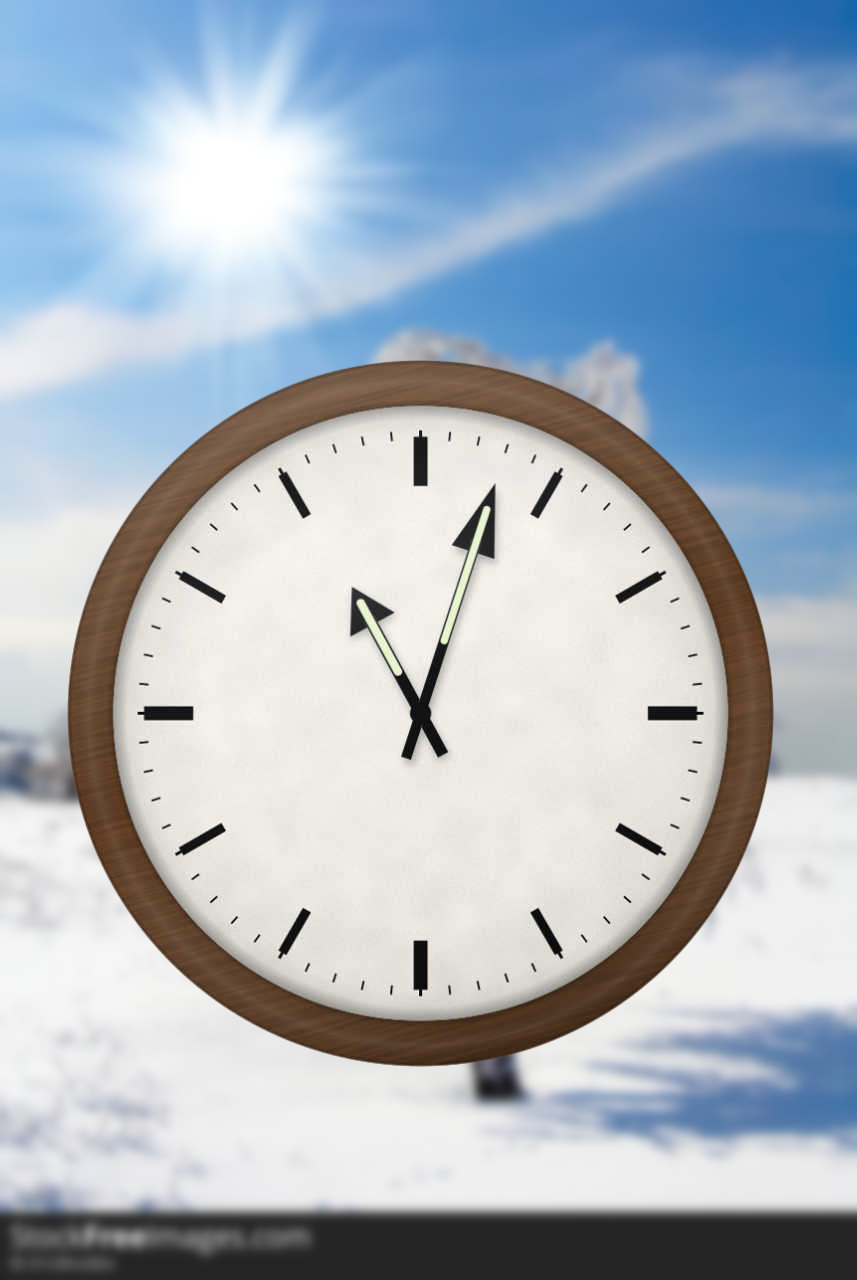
11:03
